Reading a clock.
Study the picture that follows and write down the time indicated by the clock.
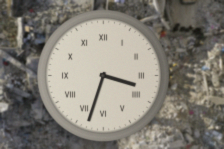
3:33
